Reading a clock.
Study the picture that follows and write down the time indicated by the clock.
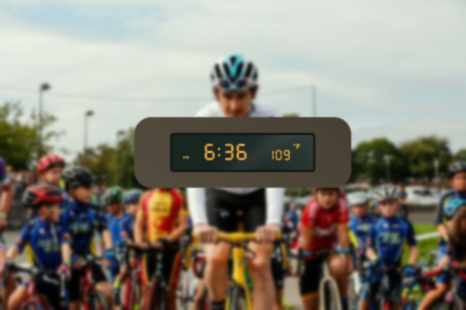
6:36
